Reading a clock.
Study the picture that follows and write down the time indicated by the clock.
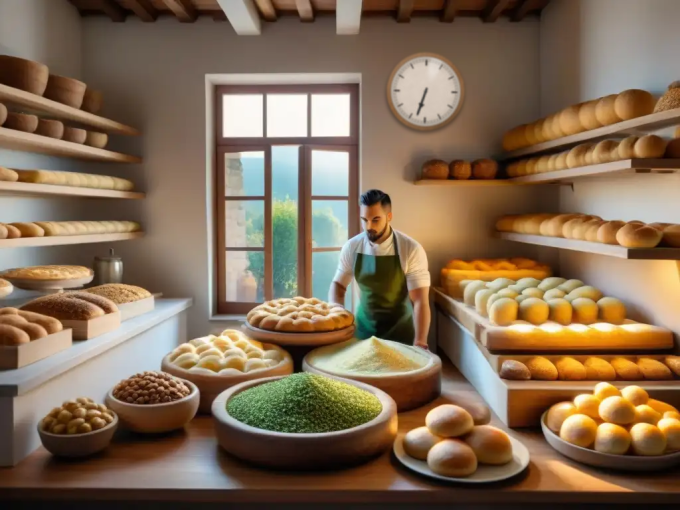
6:33
